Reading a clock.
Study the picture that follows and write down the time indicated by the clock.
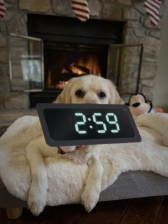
2:59
